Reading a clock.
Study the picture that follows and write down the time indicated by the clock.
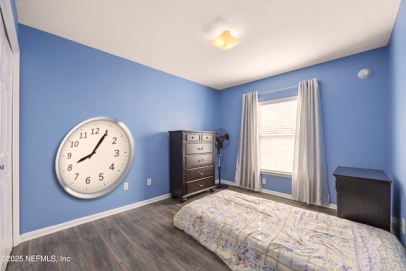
8:05
